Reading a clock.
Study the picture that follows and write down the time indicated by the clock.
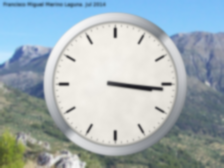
3:16
